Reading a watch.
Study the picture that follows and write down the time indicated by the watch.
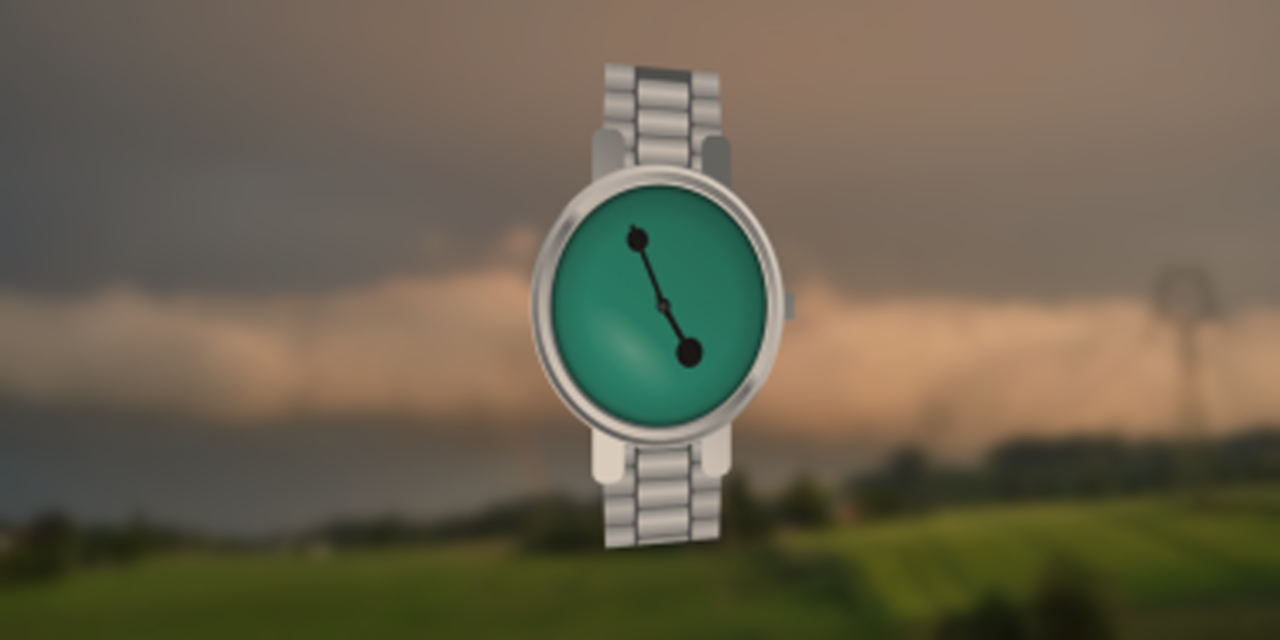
4:56
